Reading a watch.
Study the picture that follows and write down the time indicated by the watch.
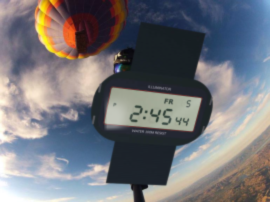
2:45:44
